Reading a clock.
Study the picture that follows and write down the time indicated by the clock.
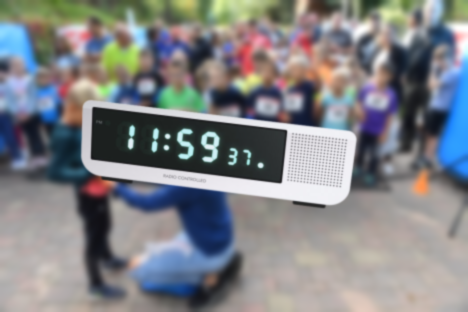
11:59:37
